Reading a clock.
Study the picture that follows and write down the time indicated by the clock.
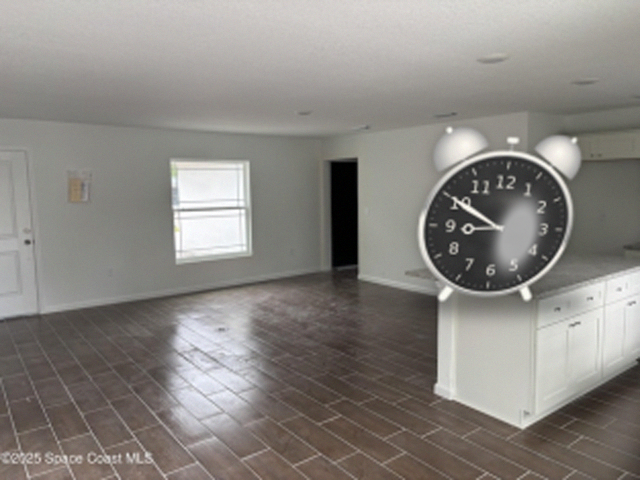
8:50
